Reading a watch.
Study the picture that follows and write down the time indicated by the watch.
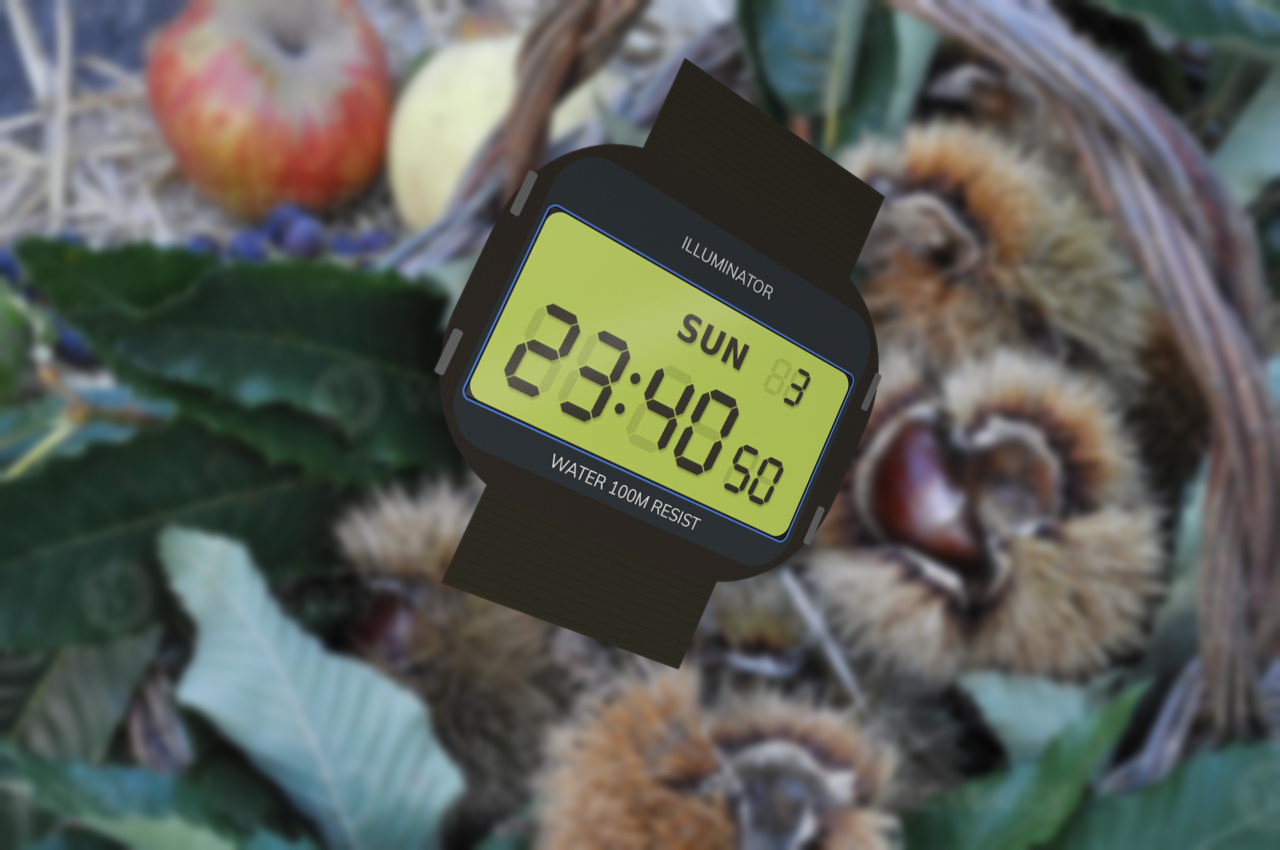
23:40:50
